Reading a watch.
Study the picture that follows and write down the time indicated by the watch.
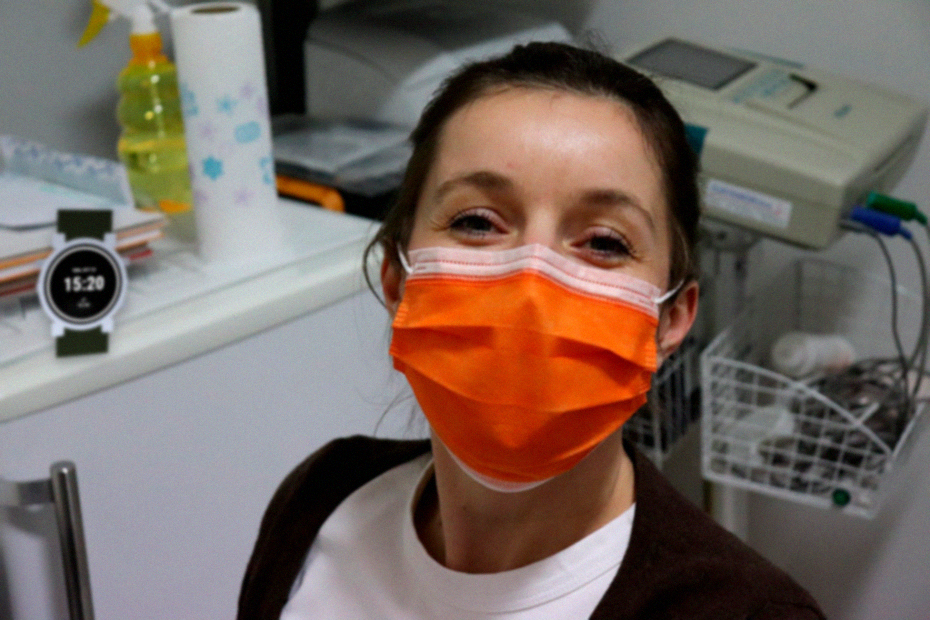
15:20
